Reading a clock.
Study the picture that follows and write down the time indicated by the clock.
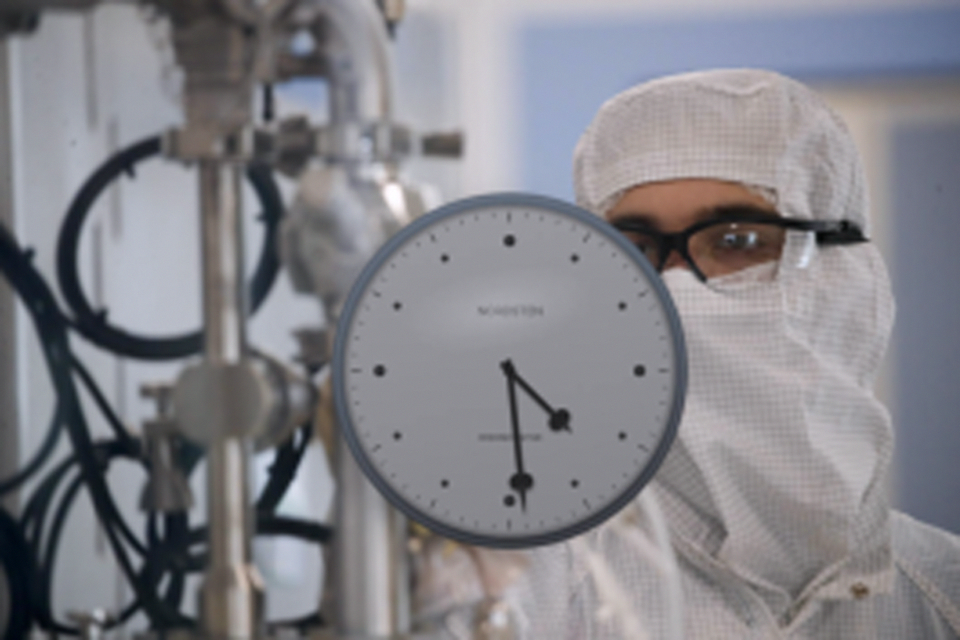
4:29
